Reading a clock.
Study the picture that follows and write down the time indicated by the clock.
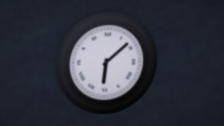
6:08
